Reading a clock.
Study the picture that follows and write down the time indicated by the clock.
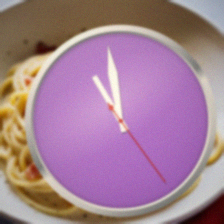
10:58:24
